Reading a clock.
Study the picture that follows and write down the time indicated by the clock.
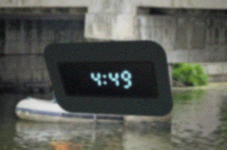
4:49
